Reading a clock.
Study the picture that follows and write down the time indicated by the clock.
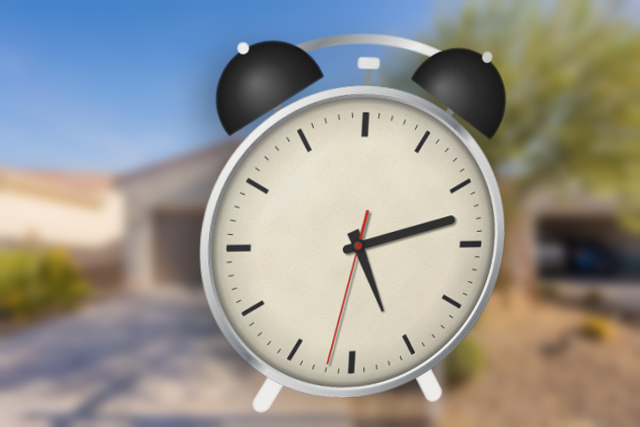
5:12:32
